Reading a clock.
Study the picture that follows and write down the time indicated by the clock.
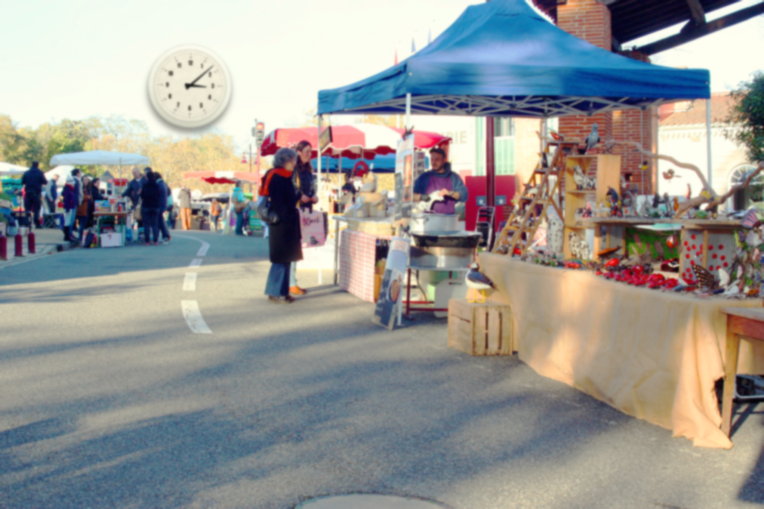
3:08
